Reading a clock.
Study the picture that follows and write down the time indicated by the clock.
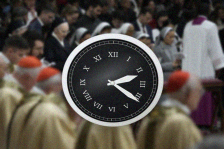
2:21
